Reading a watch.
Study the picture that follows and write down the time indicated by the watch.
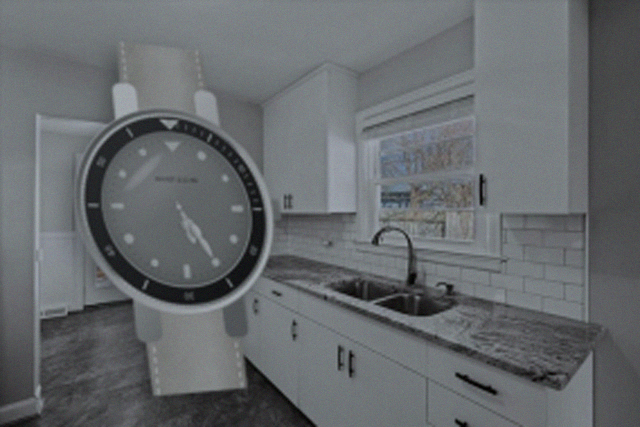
5:25
